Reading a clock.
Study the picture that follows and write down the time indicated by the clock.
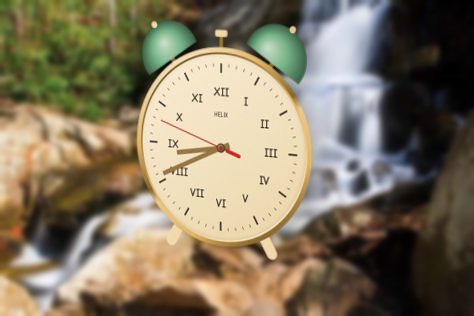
8:40:48
